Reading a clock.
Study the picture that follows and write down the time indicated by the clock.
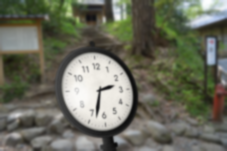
2:33
